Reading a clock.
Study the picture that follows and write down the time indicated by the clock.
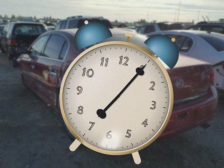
7:05
